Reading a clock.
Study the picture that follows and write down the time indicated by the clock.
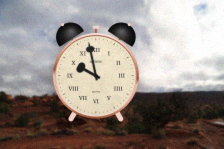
9:58
